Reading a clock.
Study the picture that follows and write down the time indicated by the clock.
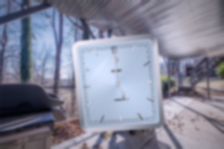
5:00
